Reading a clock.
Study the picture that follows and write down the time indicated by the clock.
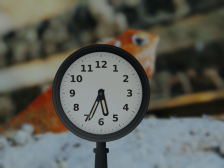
5:34
